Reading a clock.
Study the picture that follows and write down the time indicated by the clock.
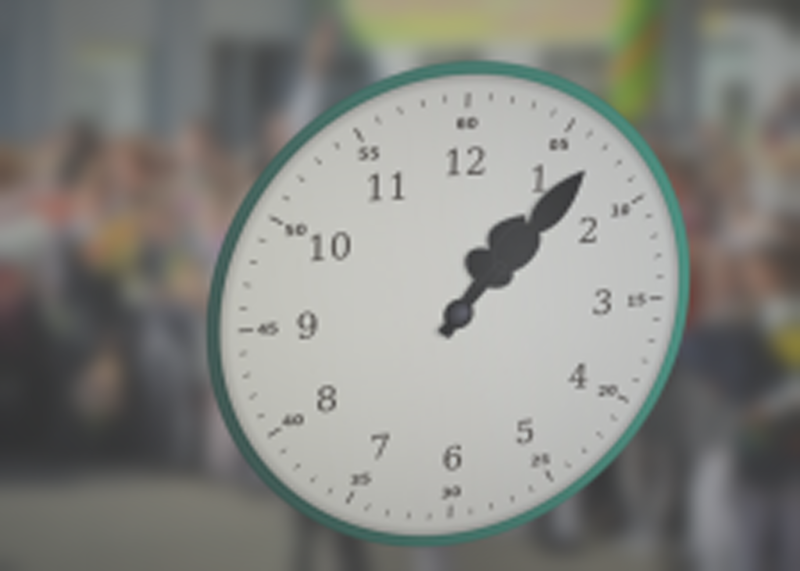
1:07
